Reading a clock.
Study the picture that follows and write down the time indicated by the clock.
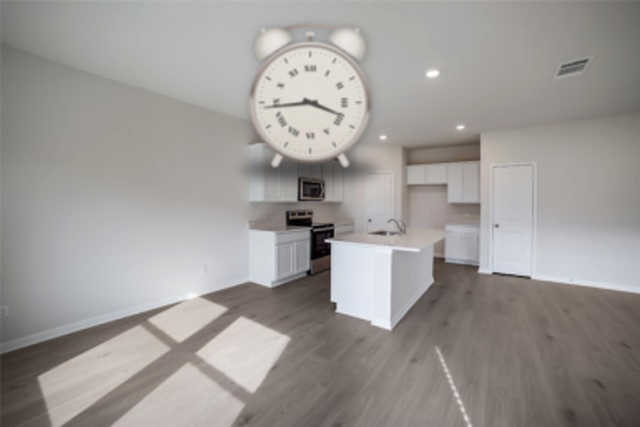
3:44
